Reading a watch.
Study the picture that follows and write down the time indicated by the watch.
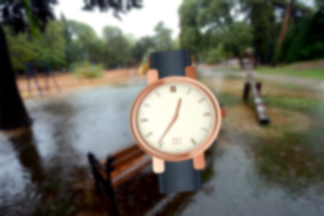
12:36
